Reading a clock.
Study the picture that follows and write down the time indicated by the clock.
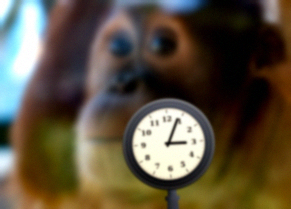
3:04
